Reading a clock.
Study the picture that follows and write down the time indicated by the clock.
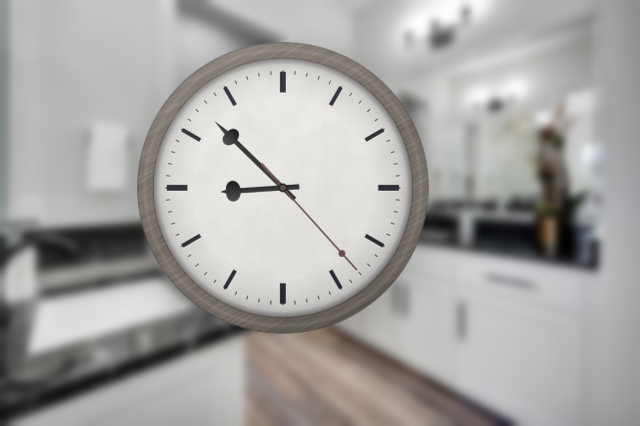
8:52:23
